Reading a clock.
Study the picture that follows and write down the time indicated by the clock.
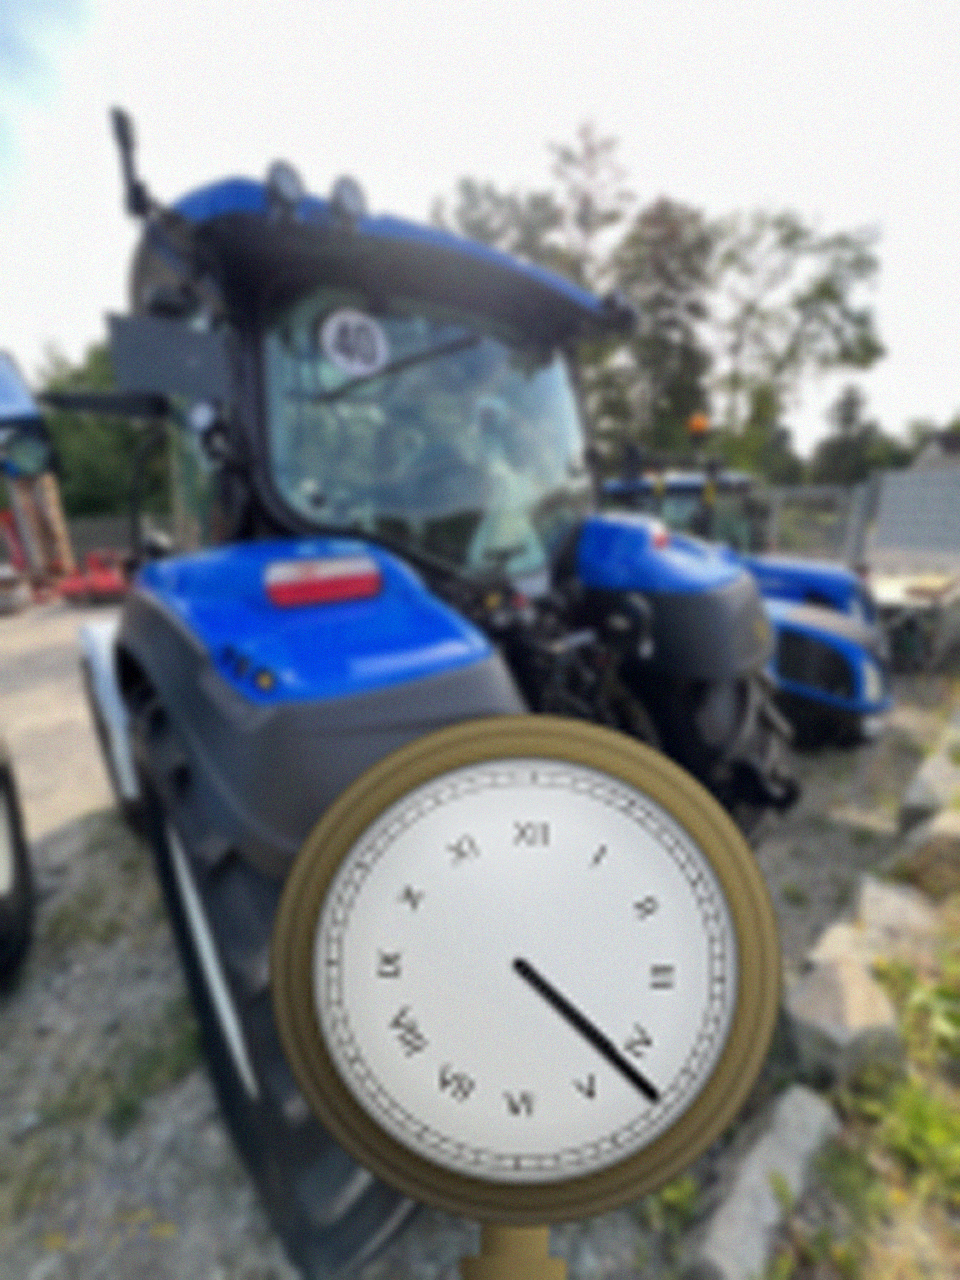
4:22
